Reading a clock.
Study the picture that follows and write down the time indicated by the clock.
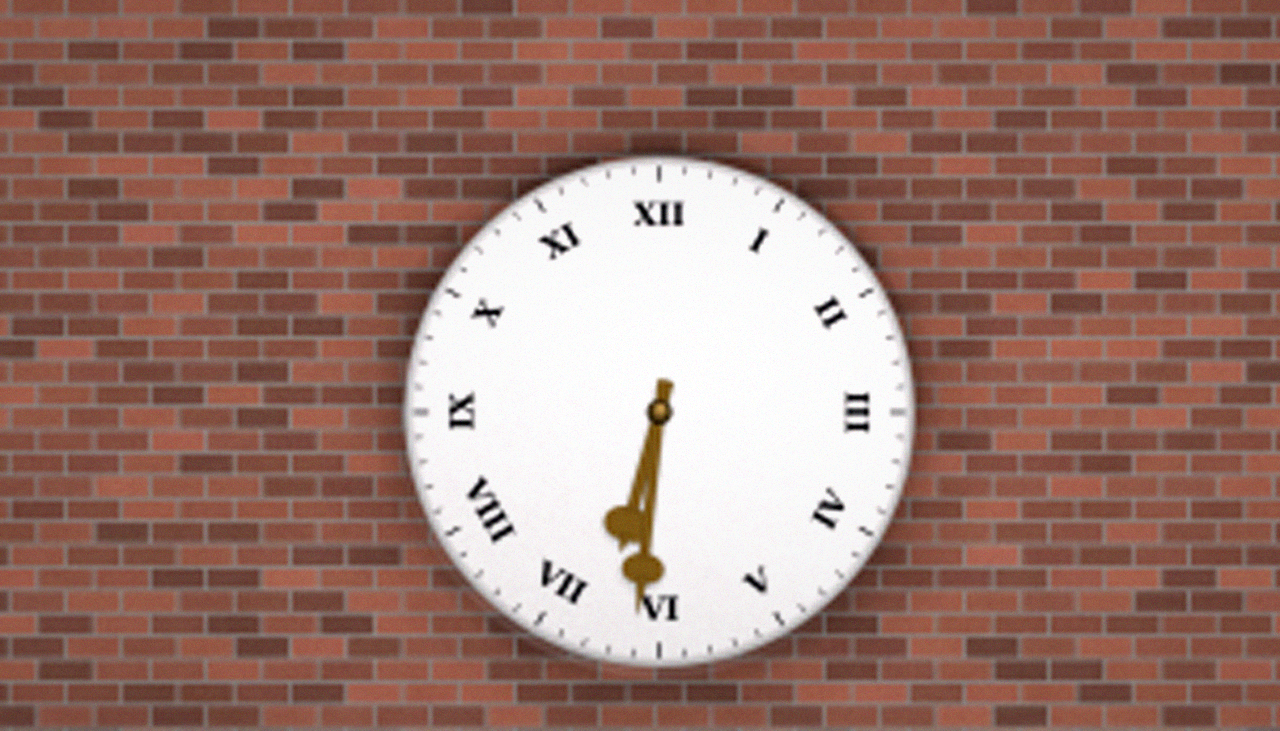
6:31
